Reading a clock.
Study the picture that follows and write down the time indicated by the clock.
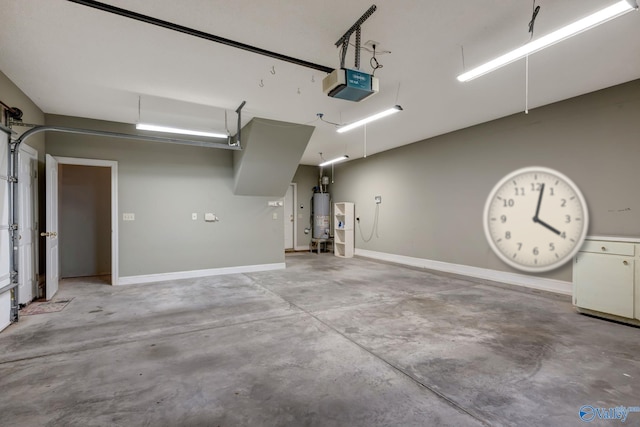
4:02
